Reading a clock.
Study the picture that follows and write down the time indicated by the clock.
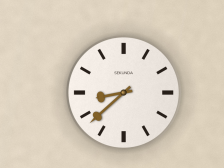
8:38
